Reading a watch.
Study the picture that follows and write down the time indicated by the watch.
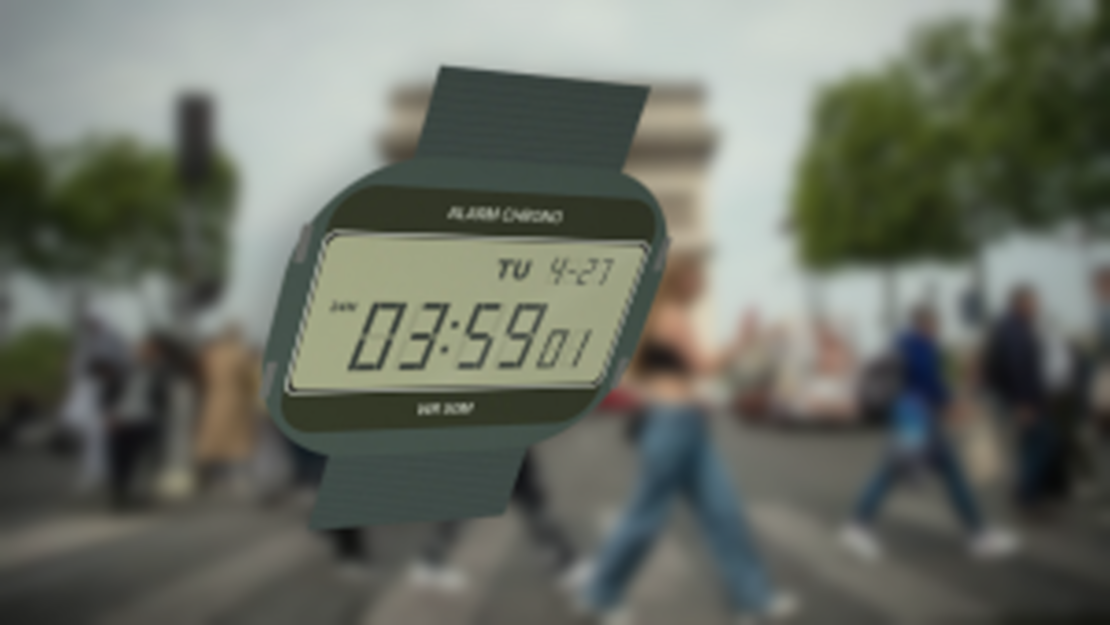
3:59:01
